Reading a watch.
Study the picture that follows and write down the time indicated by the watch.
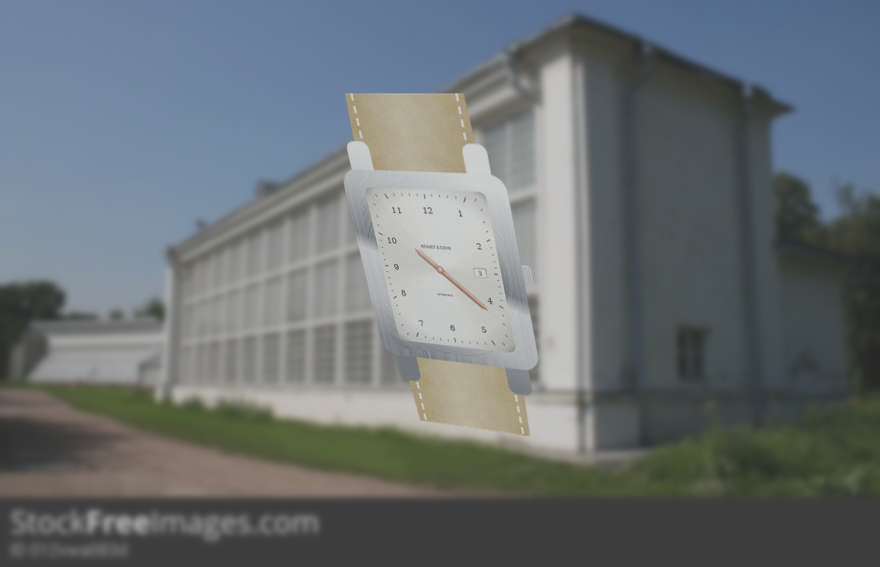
10:22
